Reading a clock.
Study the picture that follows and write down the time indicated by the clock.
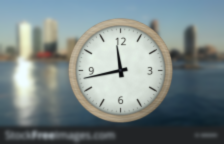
11:43
